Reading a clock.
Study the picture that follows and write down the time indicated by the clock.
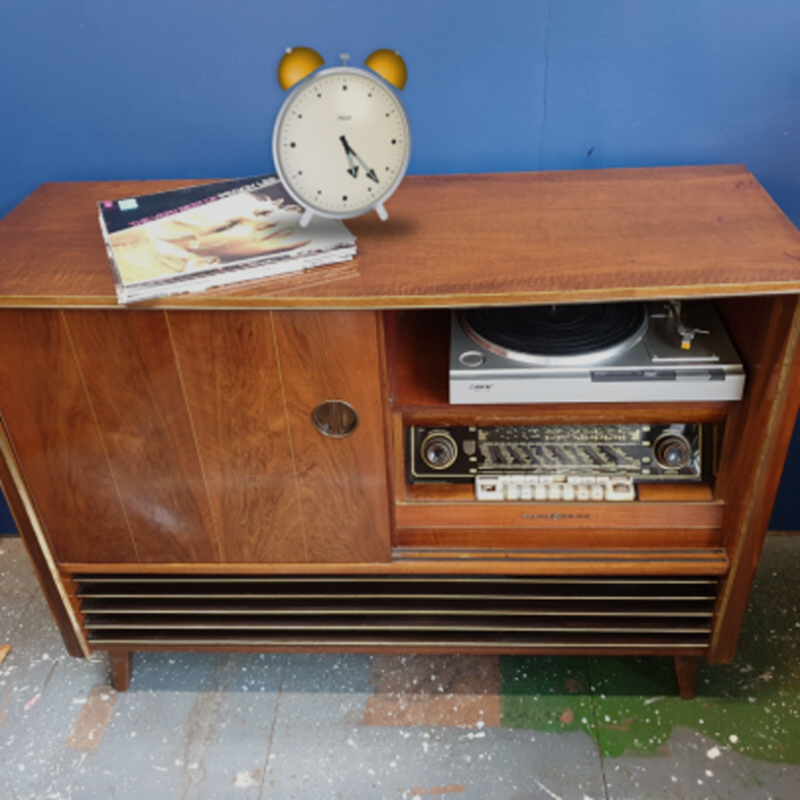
5:23
